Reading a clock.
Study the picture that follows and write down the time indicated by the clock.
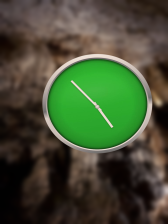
4:53
